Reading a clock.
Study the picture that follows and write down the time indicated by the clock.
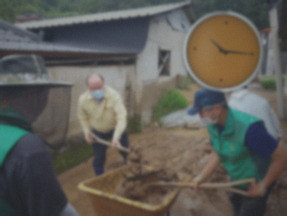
10:15
